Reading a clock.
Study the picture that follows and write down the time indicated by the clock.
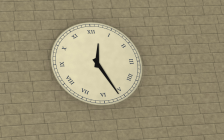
12:26
